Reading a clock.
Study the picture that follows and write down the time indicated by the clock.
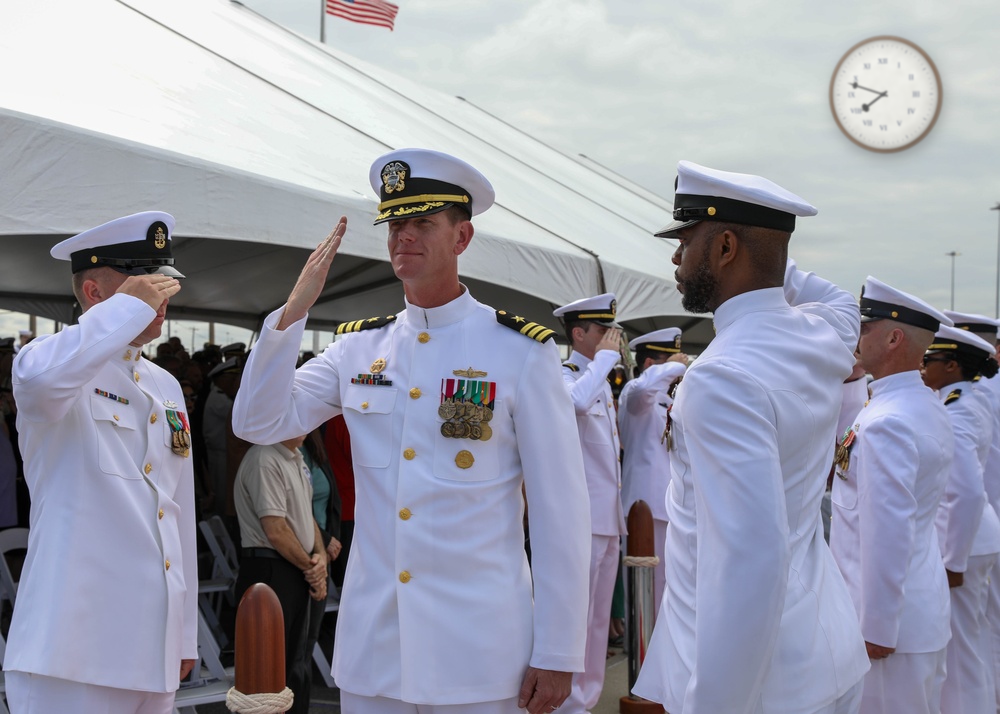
7:48
